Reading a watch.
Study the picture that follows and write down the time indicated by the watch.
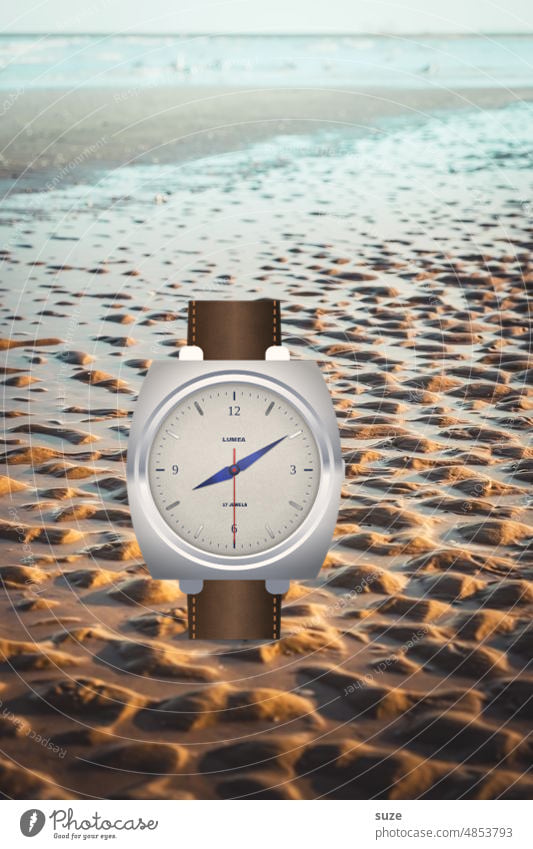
8:09:30
